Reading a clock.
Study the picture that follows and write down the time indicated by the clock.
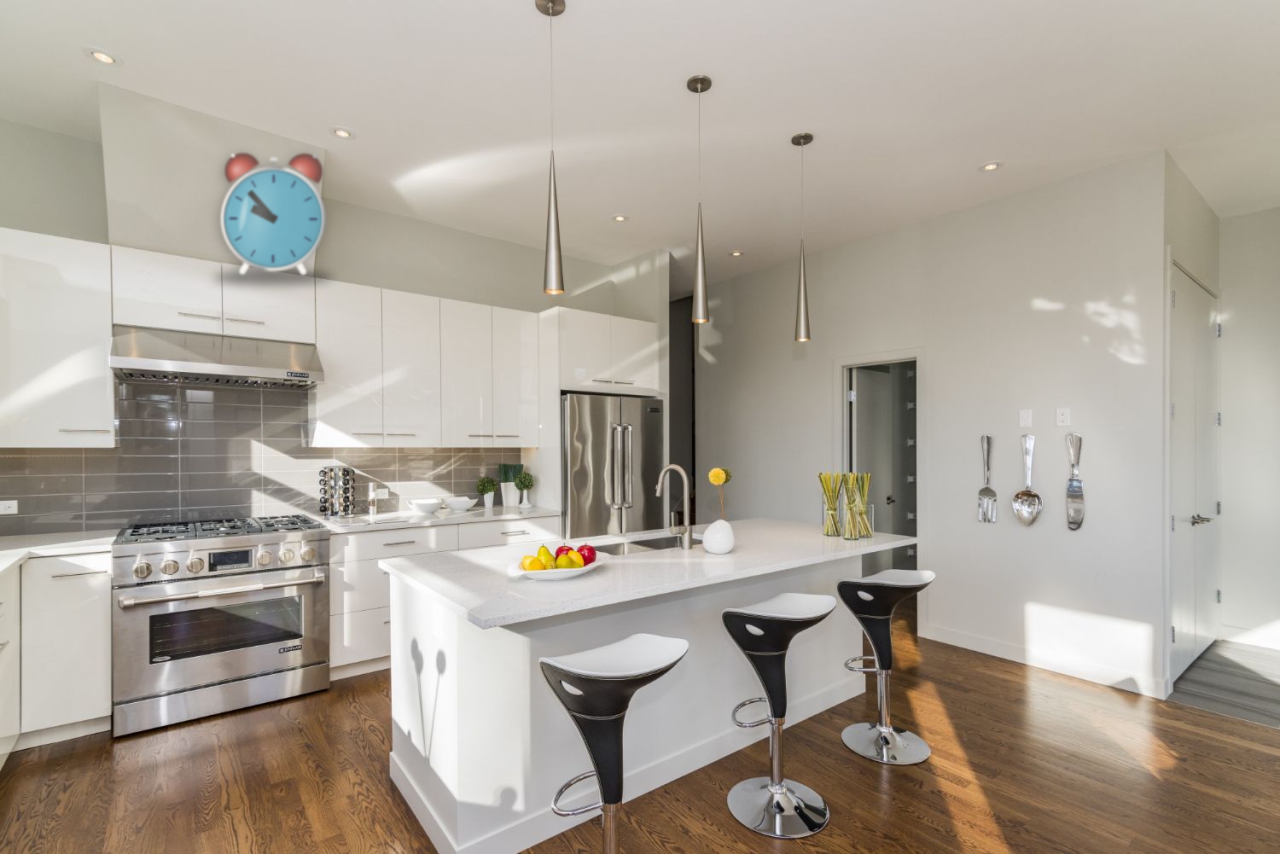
9:53
